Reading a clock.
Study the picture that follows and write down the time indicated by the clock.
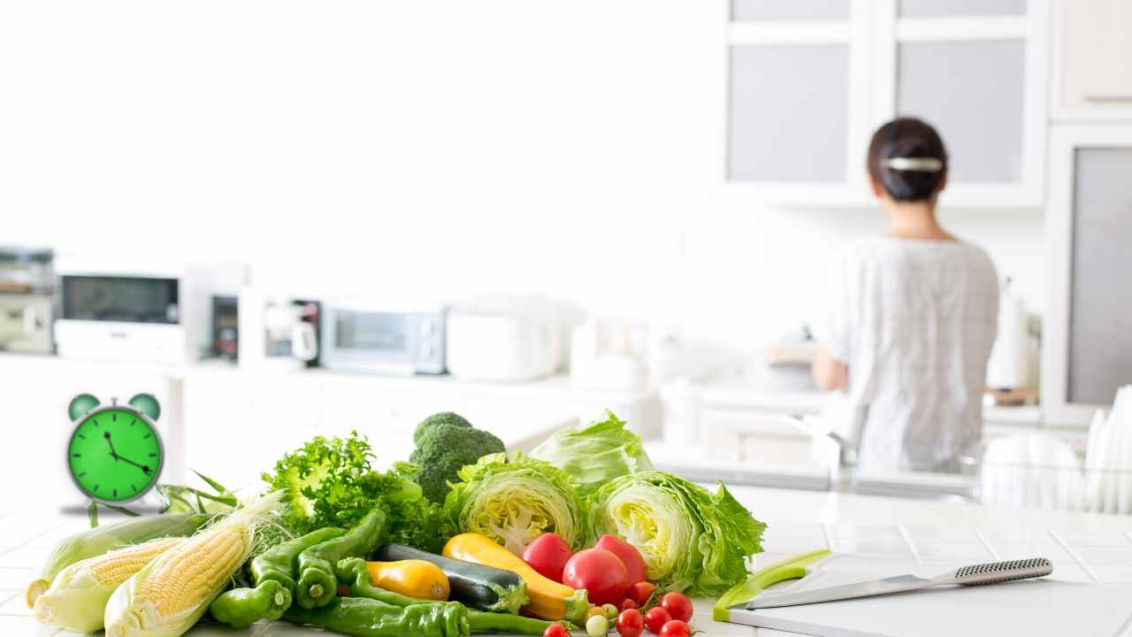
11:19
